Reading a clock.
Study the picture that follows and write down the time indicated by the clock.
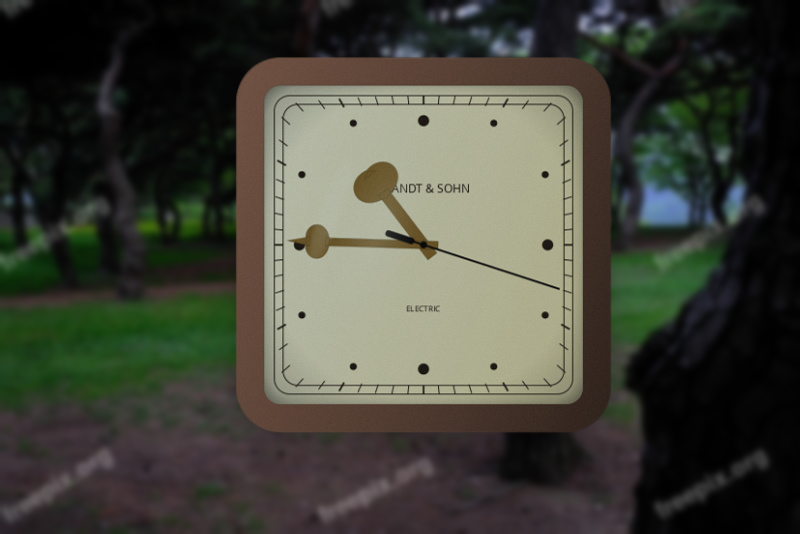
10:45:18
